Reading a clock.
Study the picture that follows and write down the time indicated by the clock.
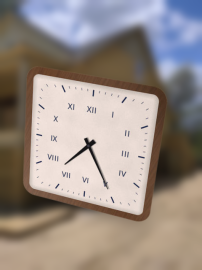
7:25
